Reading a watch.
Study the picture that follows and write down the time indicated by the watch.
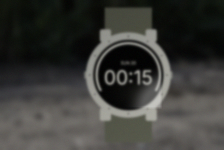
0:15
